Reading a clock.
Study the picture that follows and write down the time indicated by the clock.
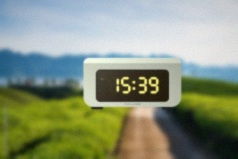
15:39
